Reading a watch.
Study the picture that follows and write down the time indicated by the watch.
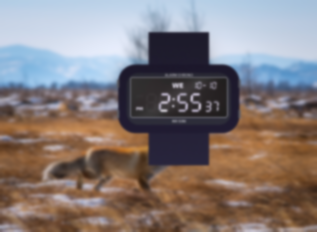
2:55
